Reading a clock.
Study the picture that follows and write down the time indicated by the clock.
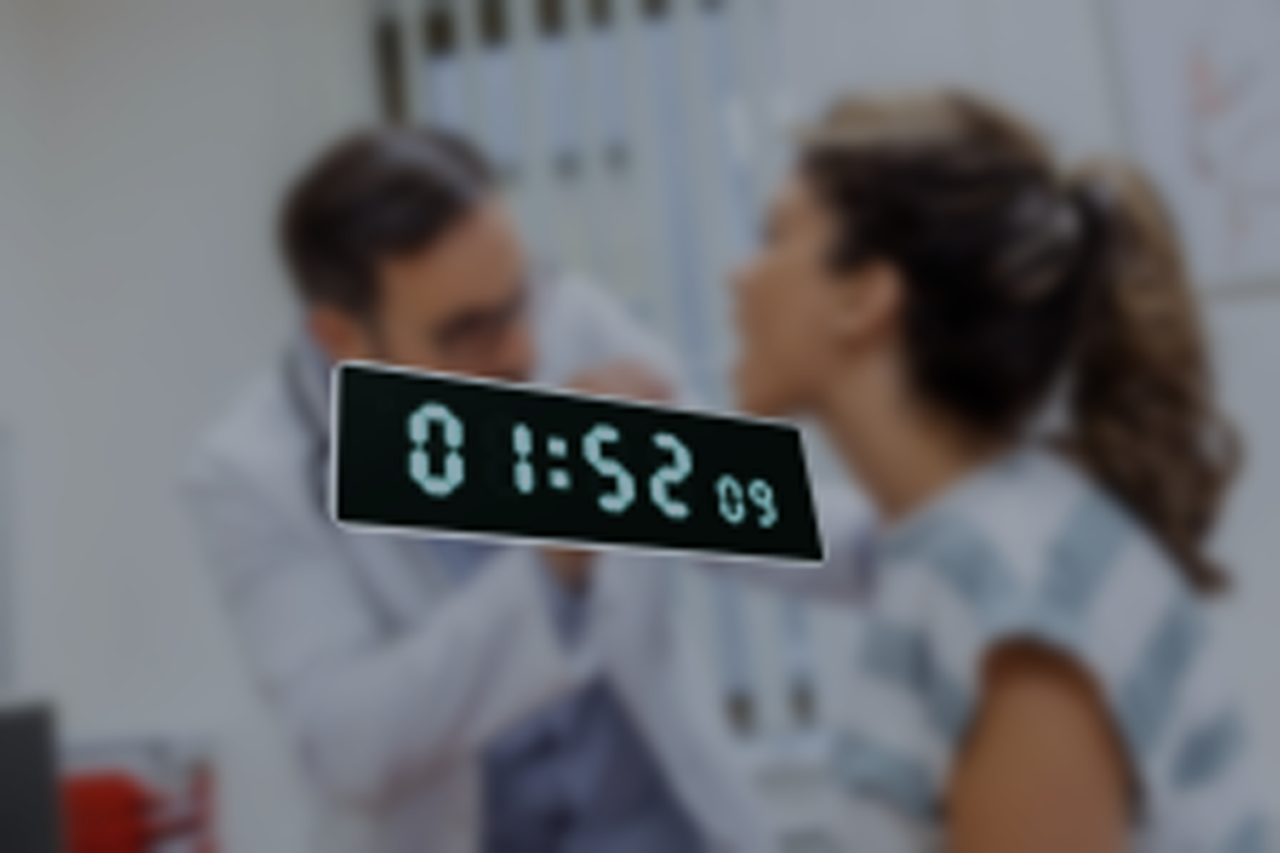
1:52:09
